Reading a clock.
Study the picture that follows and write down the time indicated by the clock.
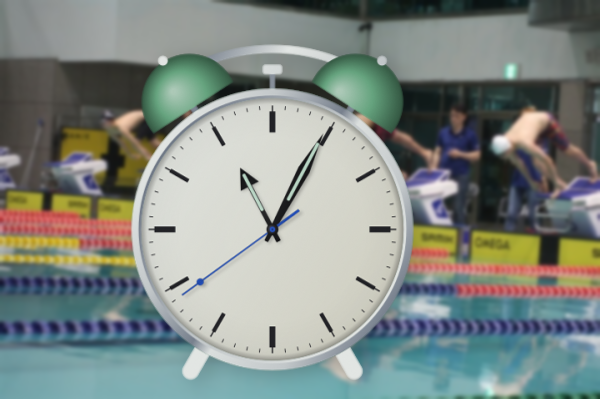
11:04:39
